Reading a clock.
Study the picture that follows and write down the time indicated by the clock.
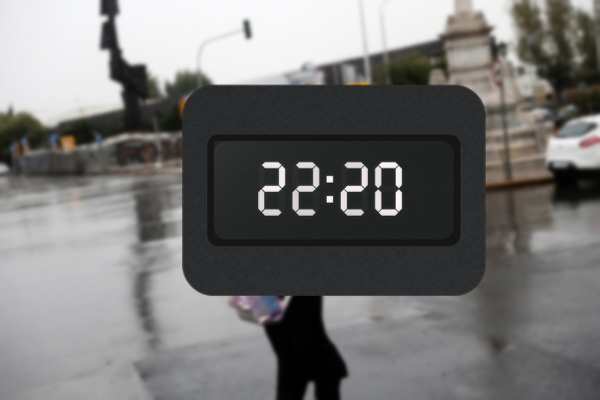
22:20
